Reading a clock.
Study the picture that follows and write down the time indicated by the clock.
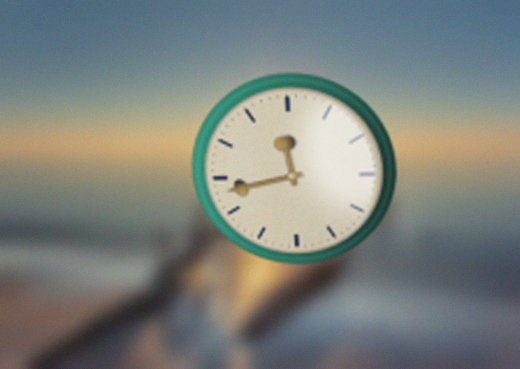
11:43
